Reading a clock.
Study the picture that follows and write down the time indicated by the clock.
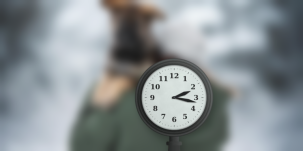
2:17
